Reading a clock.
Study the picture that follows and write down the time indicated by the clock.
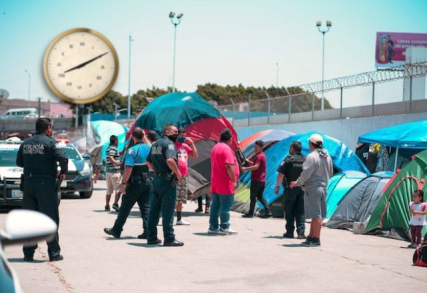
8:10
